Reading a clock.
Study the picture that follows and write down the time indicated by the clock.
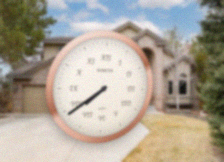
7:39
